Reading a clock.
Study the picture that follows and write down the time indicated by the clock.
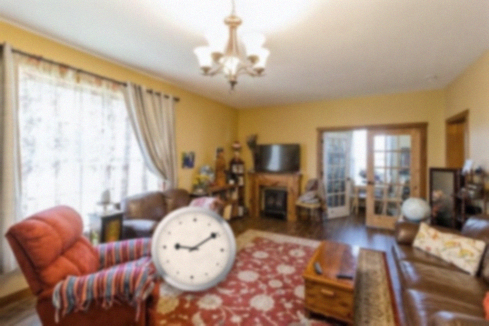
9:09
